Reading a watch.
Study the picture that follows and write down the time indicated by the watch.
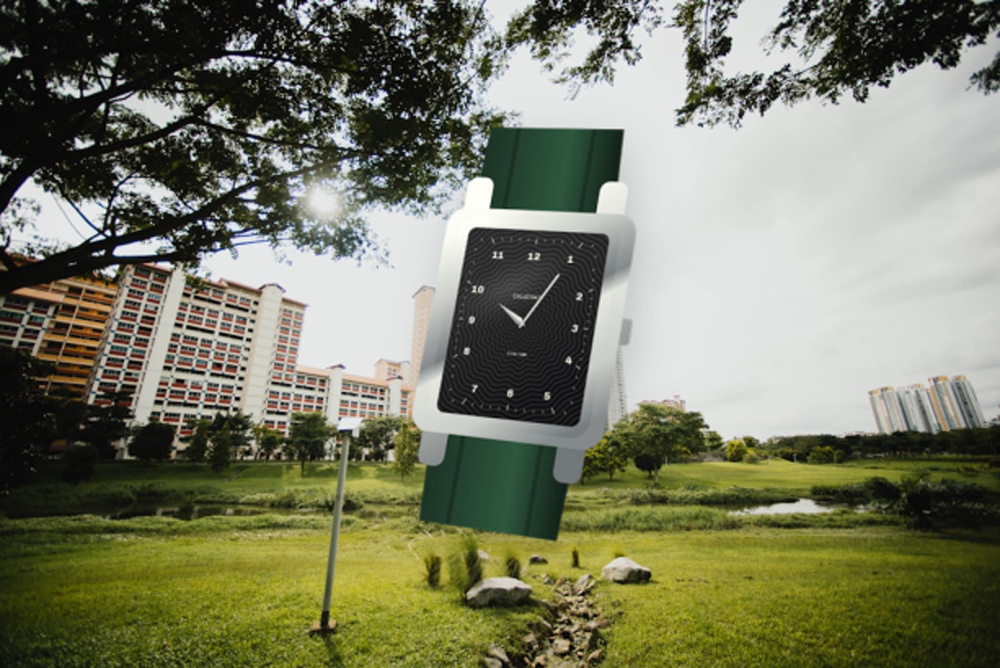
10:05
